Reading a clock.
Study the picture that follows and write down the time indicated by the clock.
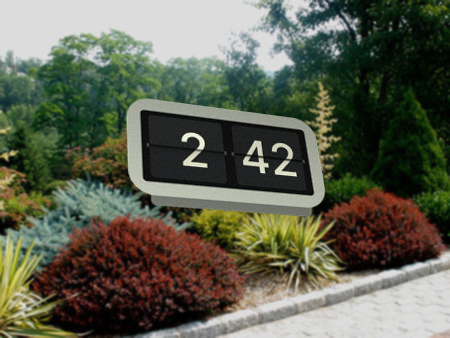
2:42
